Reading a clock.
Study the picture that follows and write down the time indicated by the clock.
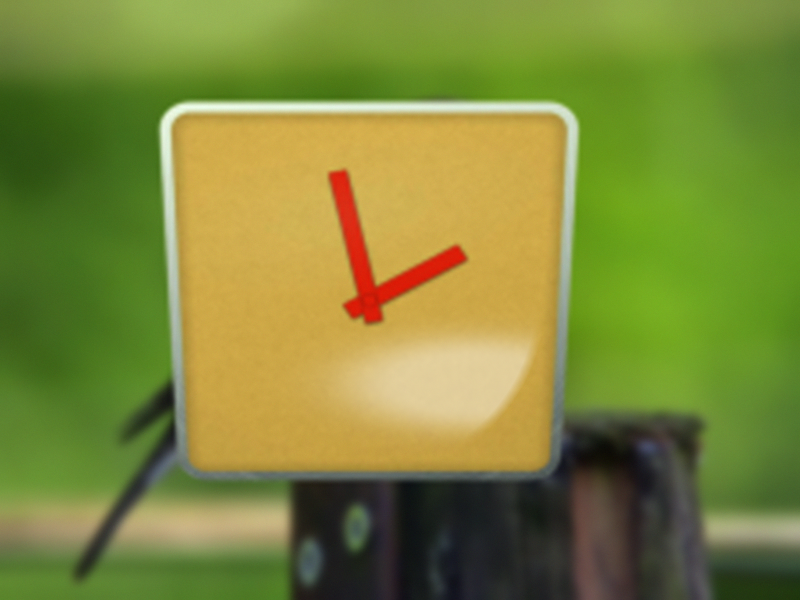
1:58
